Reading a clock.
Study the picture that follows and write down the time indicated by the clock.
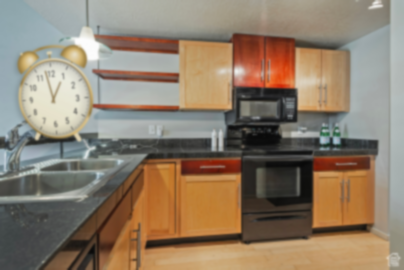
12:58
